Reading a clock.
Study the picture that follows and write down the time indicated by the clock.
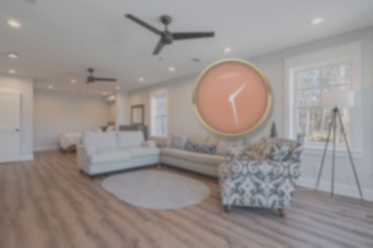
1:28
